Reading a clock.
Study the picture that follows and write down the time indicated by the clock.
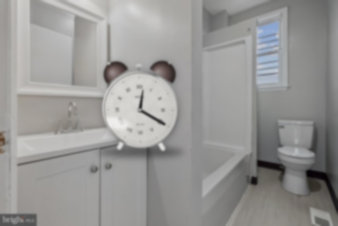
12:20
